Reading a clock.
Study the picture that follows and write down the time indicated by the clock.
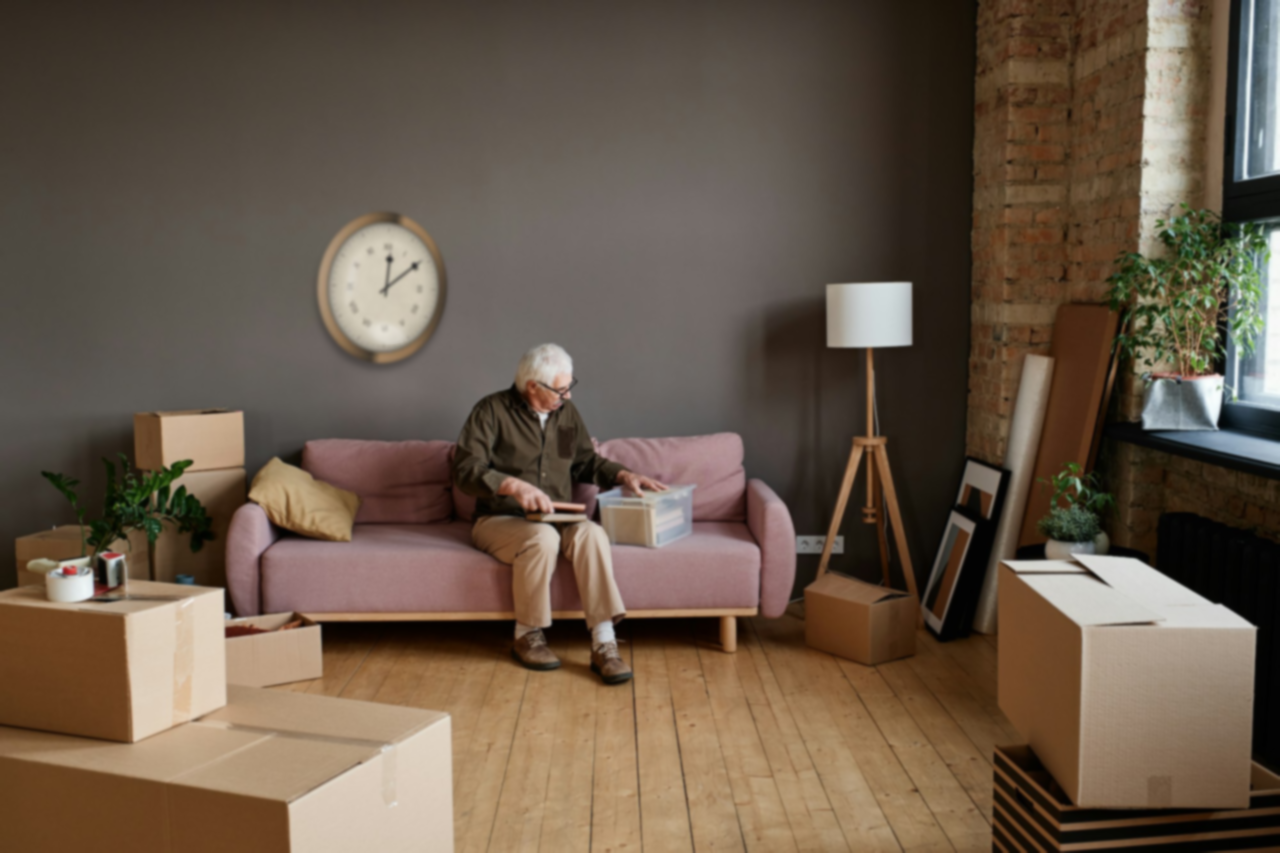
12:09
